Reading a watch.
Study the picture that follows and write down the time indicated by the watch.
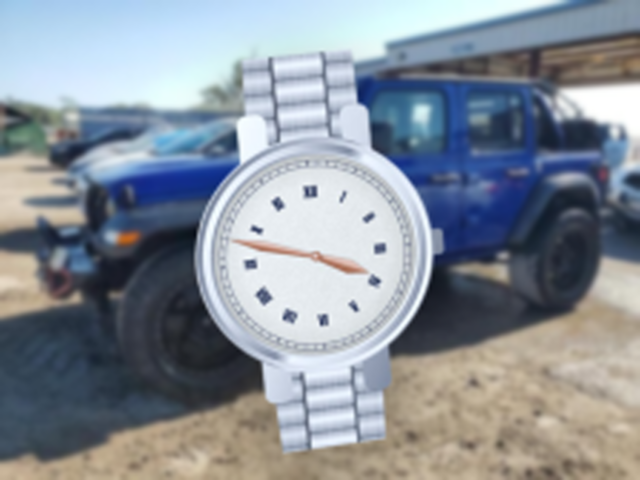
3:48
